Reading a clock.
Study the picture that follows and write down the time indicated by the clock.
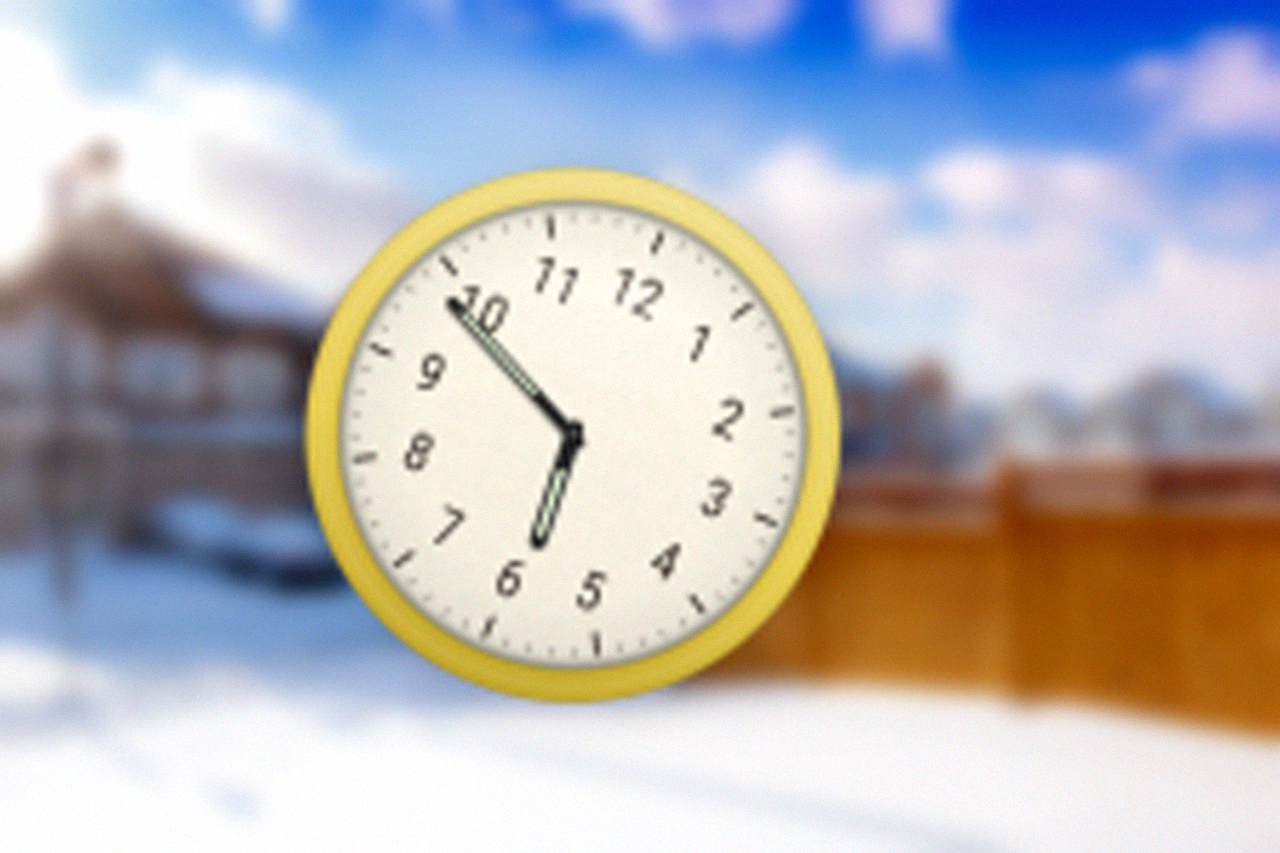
5:49
